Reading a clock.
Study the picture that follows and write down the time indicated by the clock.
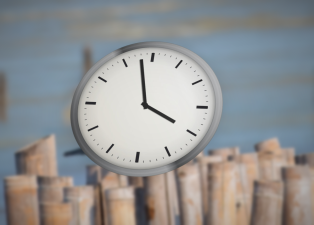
3:58
